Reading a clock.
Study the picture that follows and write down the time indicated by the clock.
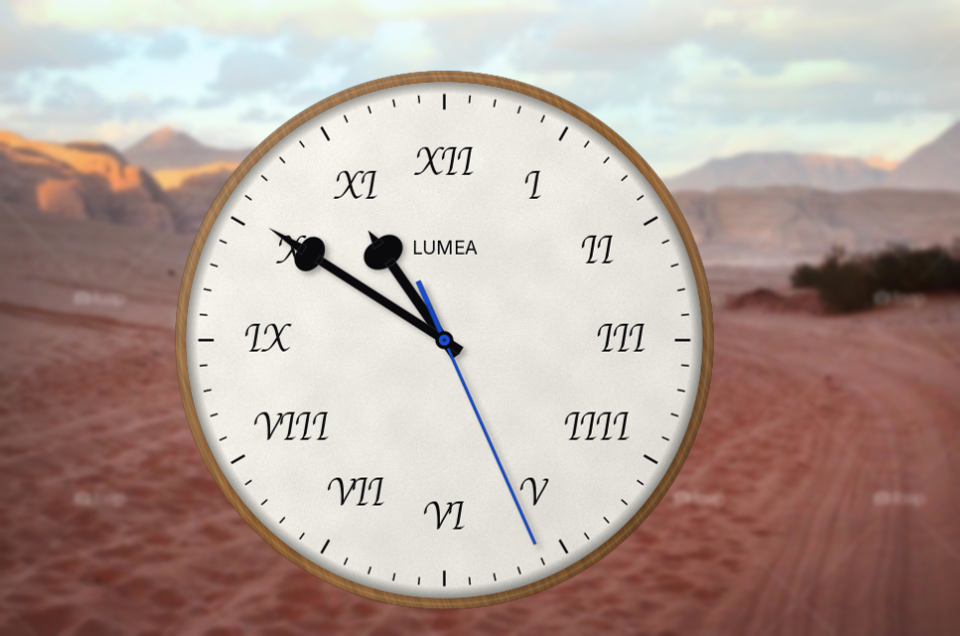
10:50:26
